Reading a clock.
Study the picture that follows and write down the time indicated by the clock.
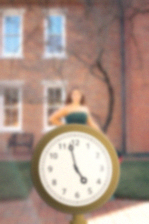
4:58
